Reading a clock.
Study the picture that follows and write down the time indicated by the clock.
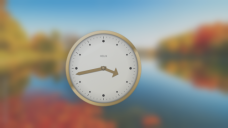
3:43
